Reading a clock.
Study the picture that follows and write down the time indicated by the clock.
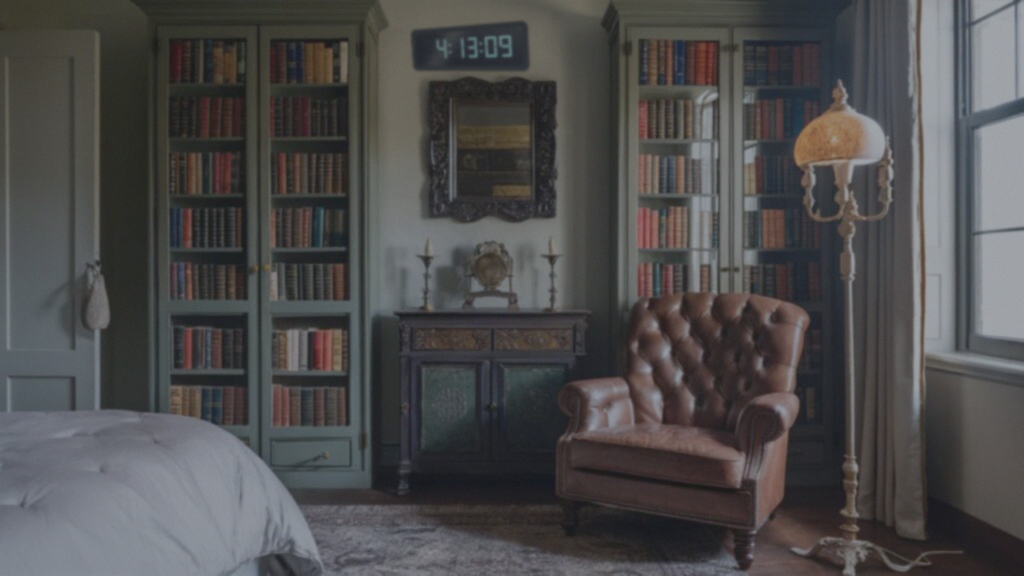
4:13:09
